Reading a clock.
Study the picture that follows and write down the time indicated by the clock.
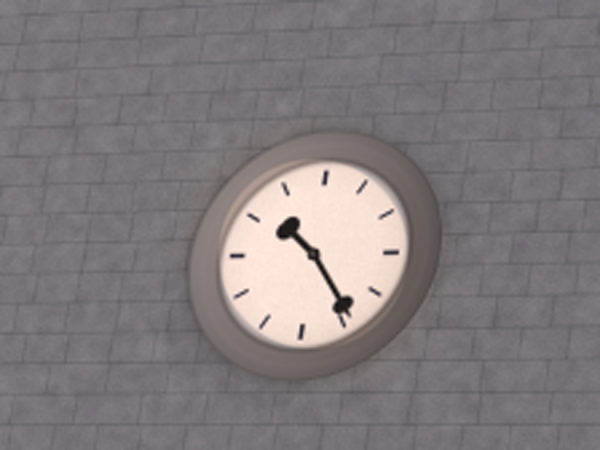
10:24
